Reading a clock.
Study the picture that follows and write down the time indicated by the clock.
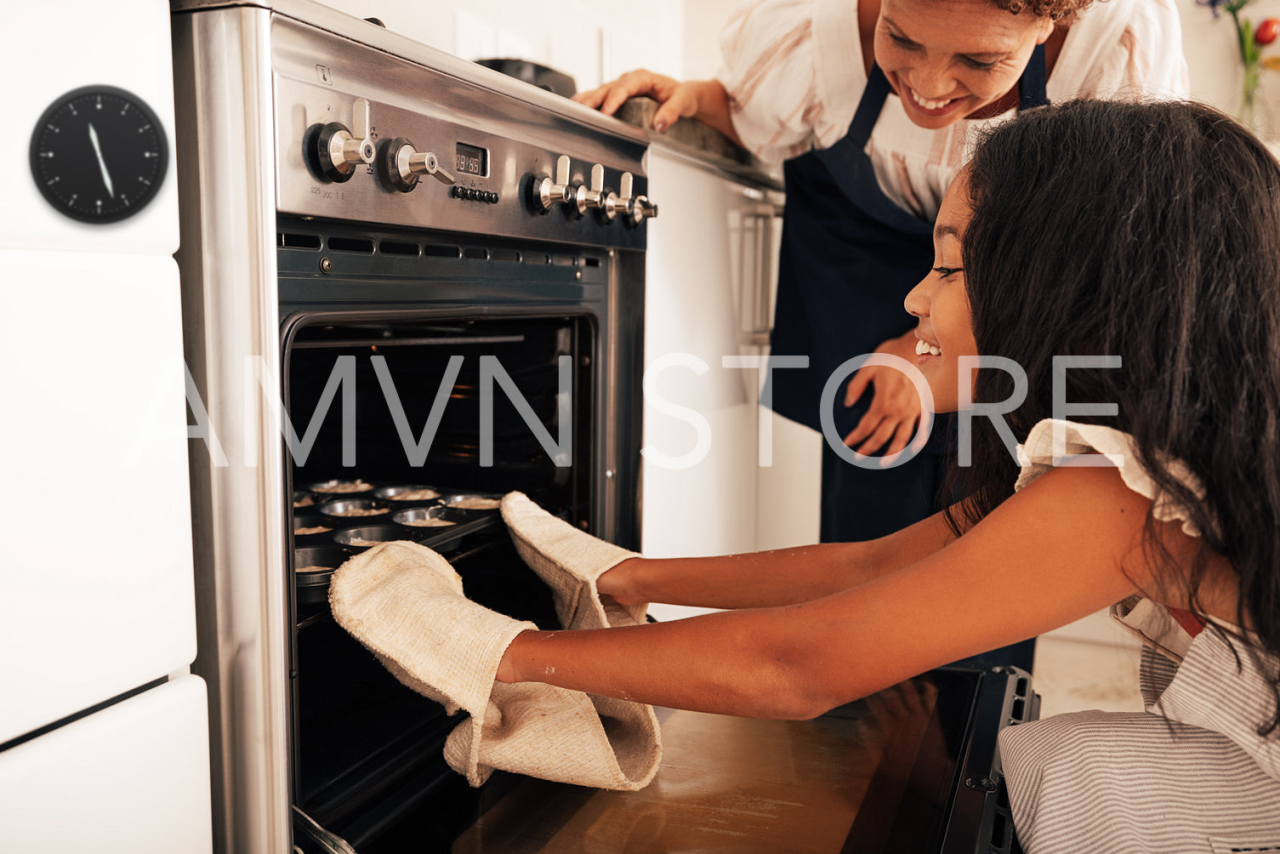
11:27
